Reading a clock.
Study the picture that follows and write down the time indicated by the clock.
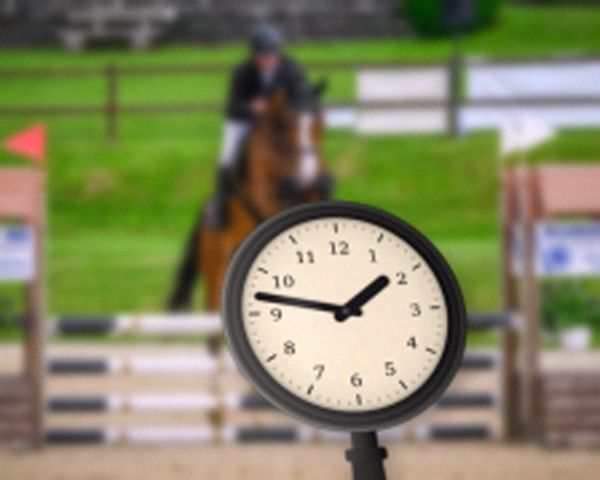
1:47
